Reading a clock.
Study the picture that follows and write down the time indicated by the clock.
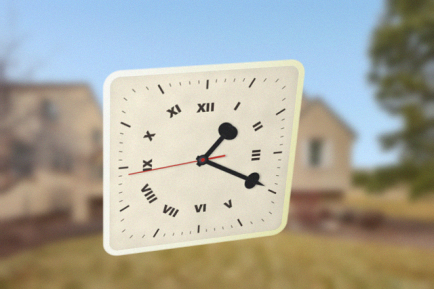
1:19:44
